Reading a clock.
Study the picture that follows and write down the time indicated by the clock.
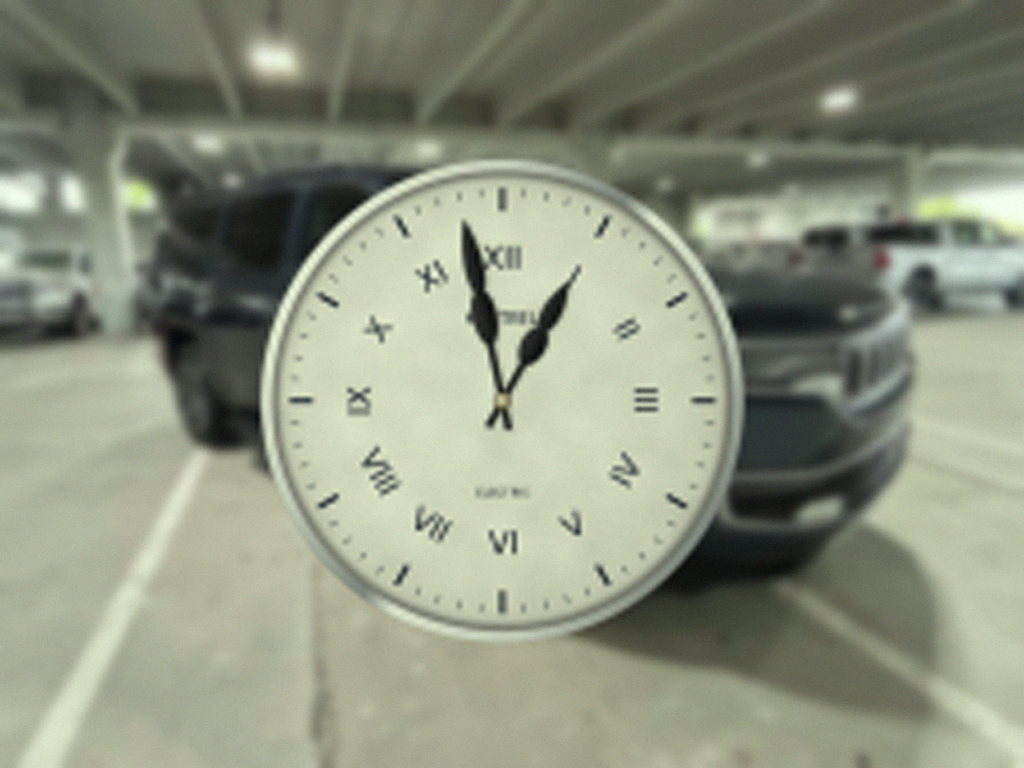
12:58
